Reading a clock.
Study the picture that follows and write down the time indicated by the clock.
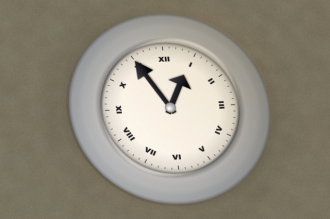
12:55
